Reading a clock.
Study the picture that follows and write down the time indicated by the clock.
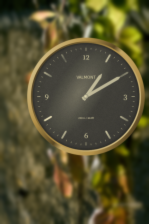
1:10
